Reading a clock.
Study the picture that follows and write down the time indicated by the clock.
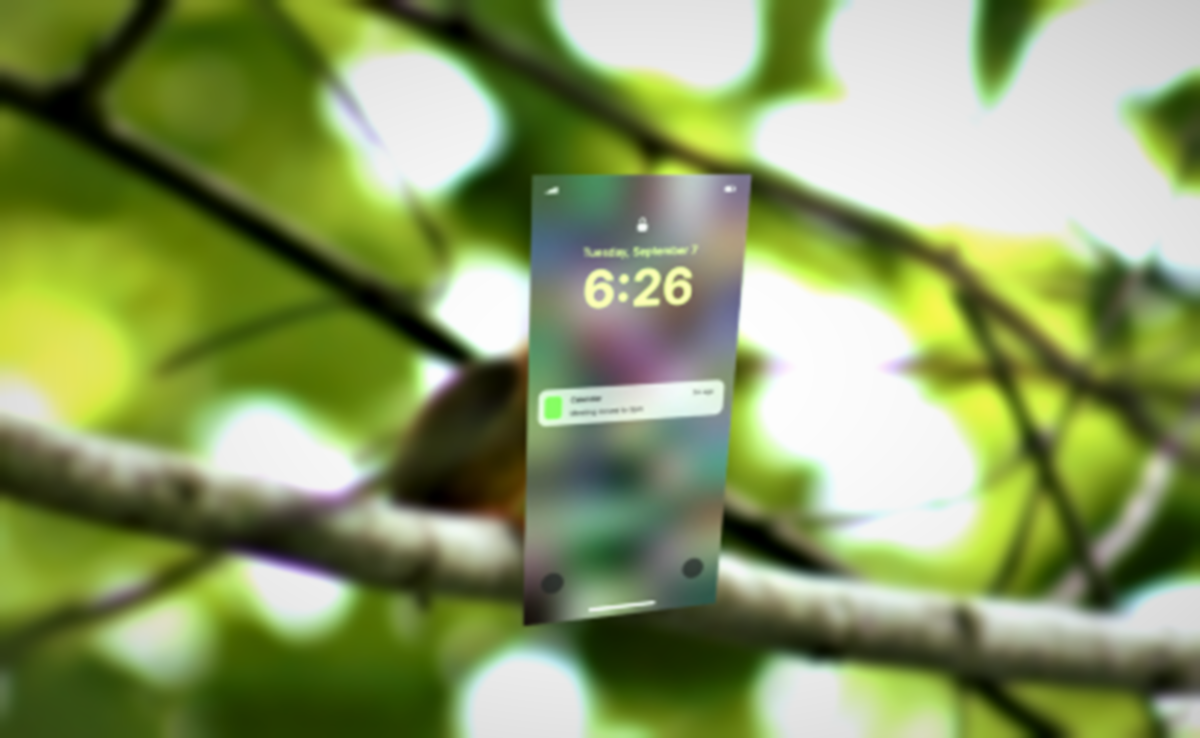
6:26
